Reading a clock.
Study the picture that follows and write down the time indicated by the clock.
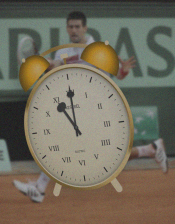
11:00
